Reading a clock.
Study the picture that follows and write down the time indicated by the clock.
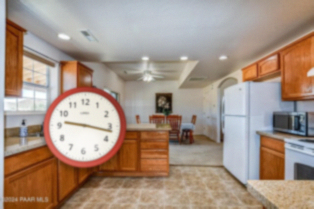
9:17
